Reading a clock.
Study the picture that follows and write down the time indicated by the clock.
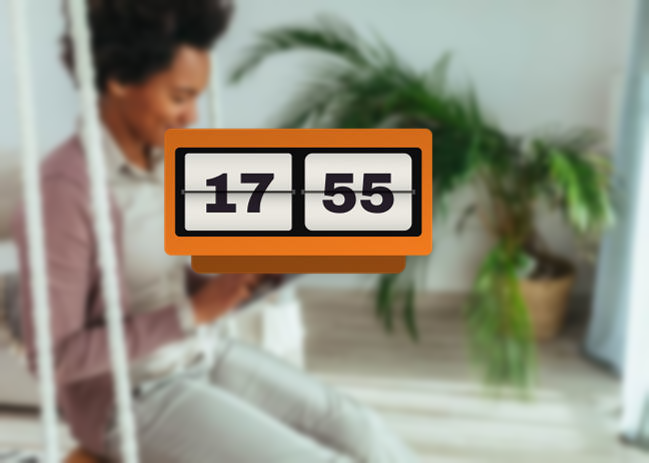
17:55
